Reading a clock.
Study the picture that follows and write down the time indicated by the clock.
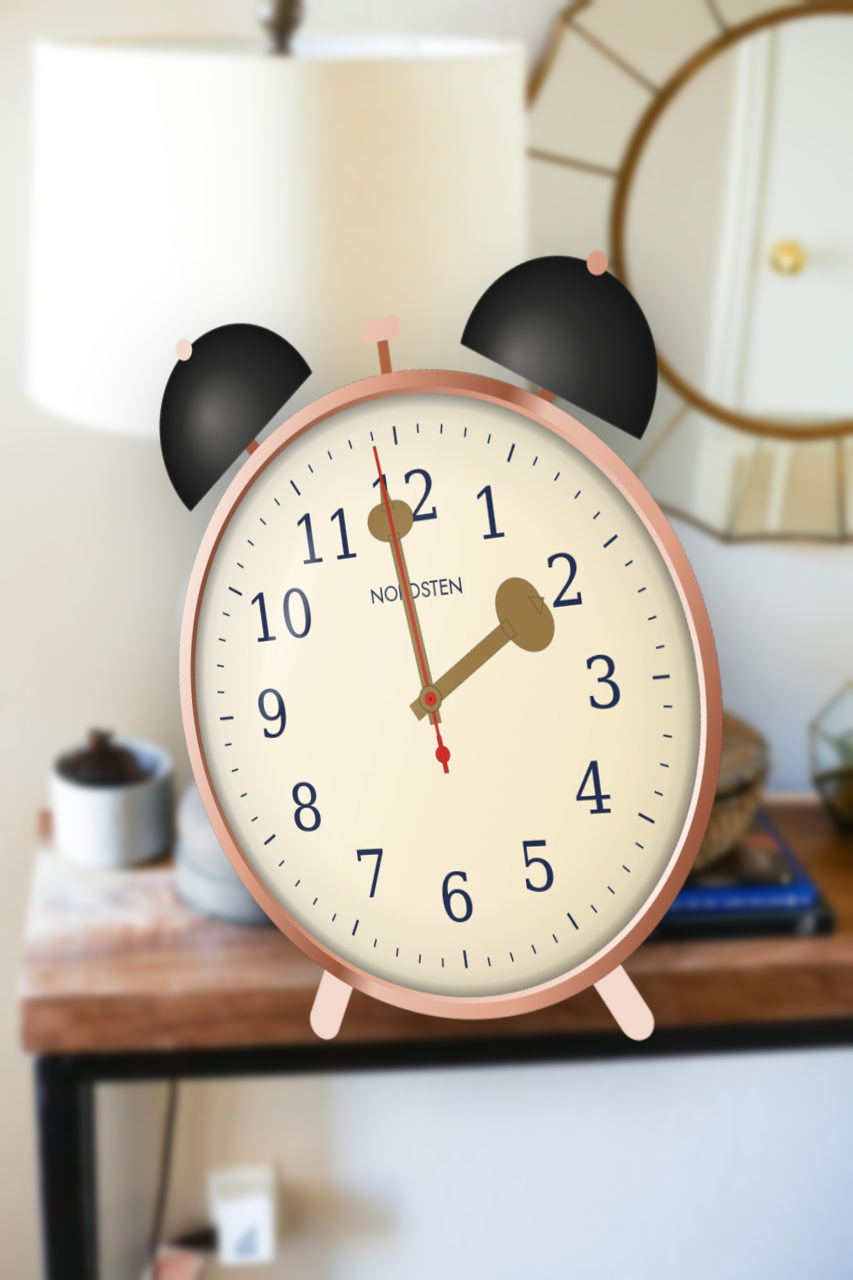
1:58:59
